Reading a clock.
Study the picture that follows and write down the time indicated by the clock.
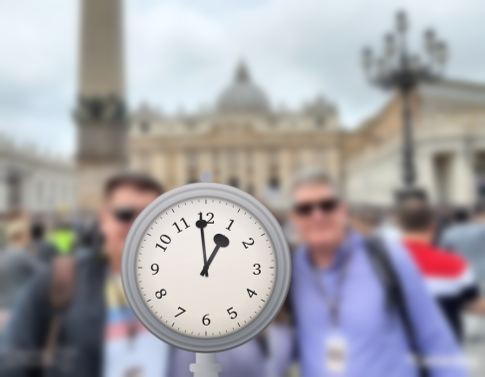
12:59
